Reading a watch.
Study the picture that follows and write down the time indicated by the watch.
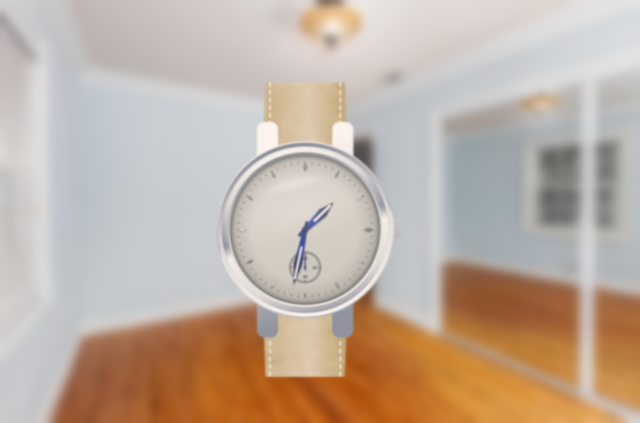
1:32
